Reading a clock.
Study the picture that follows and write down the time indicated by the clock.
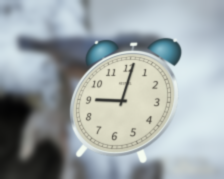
9:01
